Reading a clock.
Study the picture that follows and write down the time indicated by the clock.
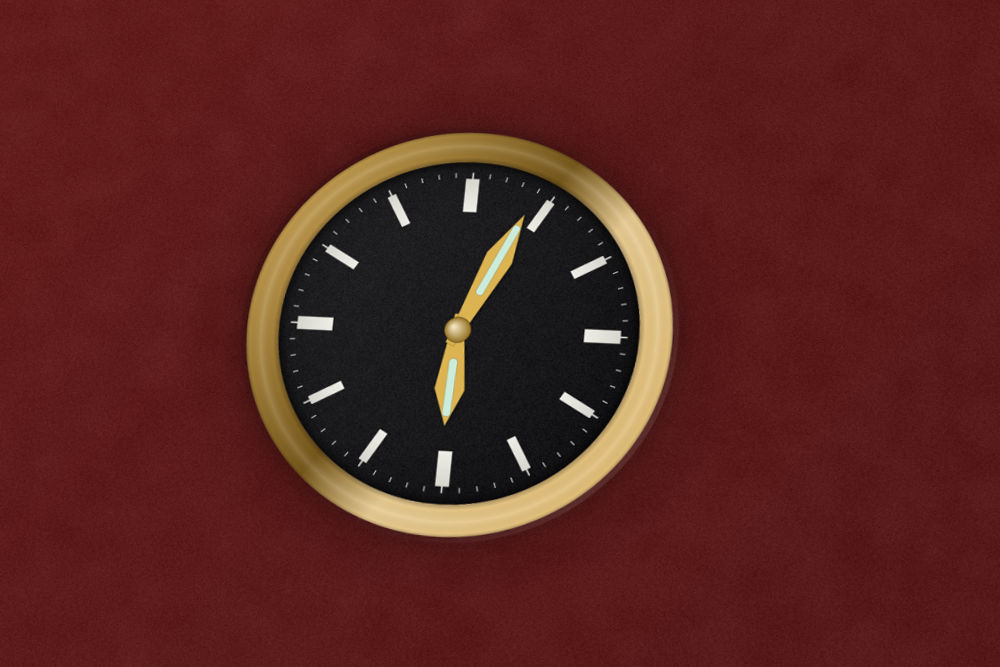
6:04
